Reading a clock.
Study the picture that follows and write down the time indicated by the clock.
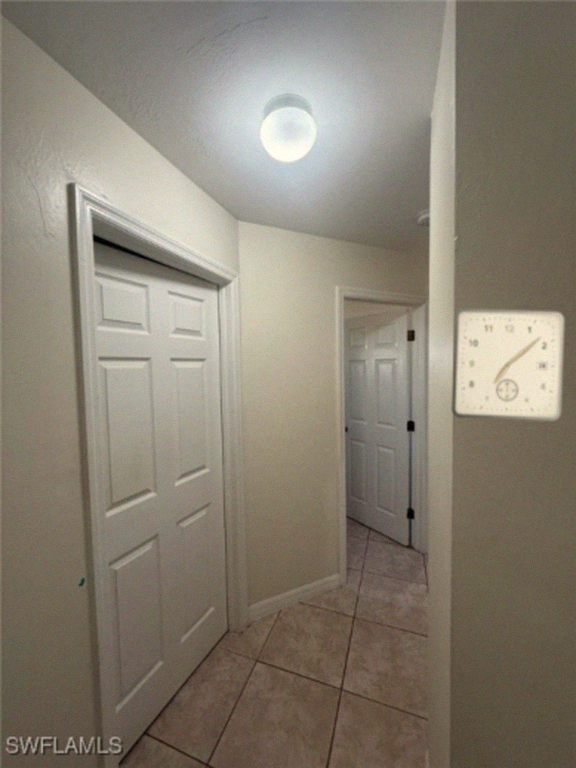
7:08
